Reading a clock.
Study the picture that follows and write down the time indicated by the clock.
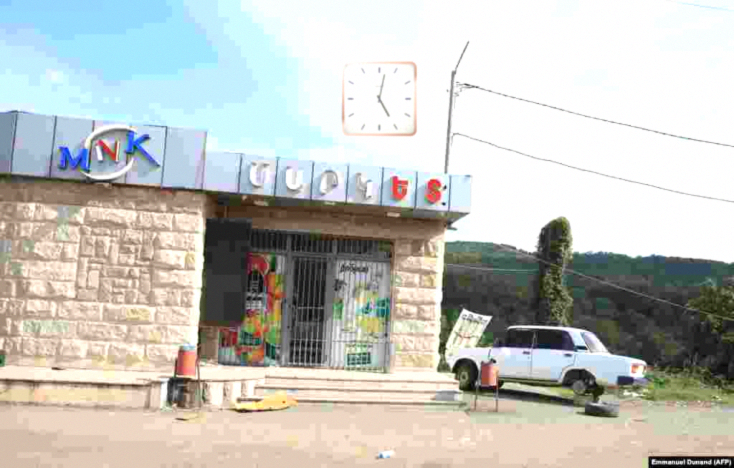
5:02
